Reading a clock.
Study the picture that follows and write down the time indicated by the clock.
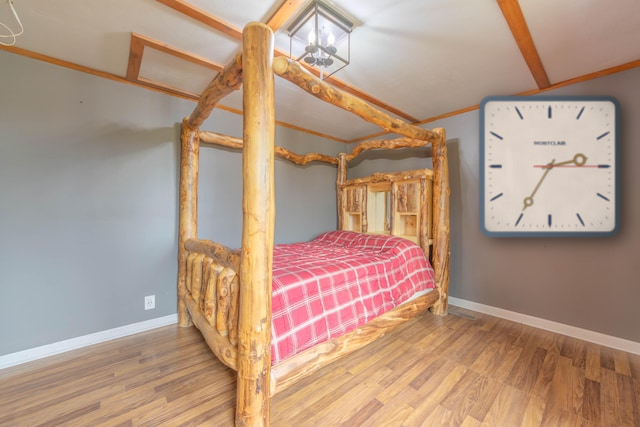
2:35:15
